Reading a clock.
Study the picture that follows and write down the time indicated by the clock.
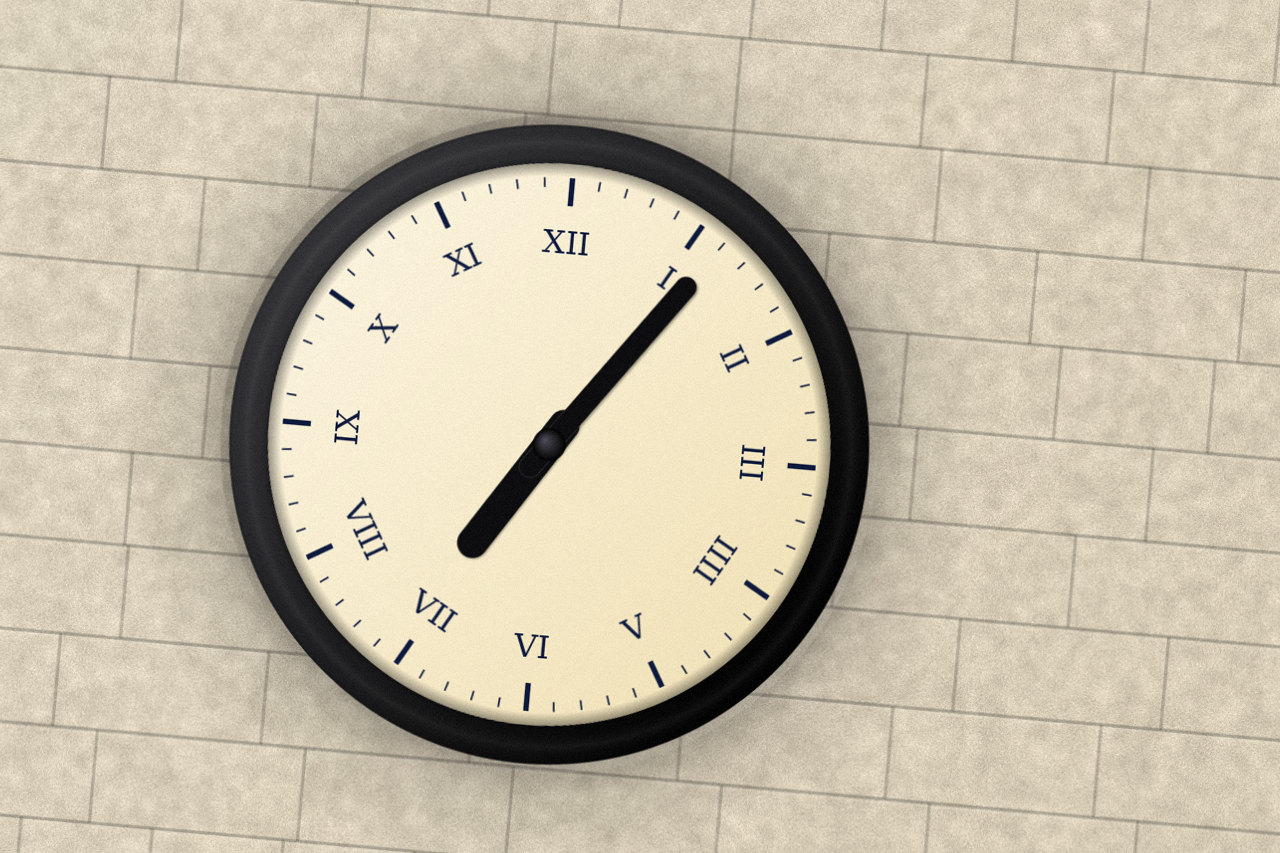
7:06
